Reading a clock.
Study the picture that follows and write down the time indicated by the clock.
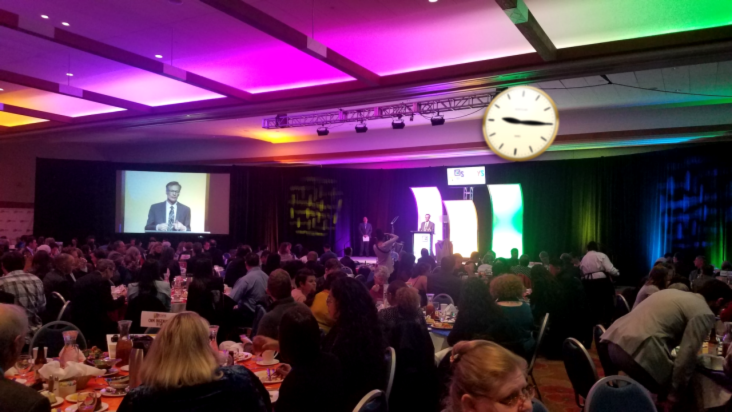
9:15
